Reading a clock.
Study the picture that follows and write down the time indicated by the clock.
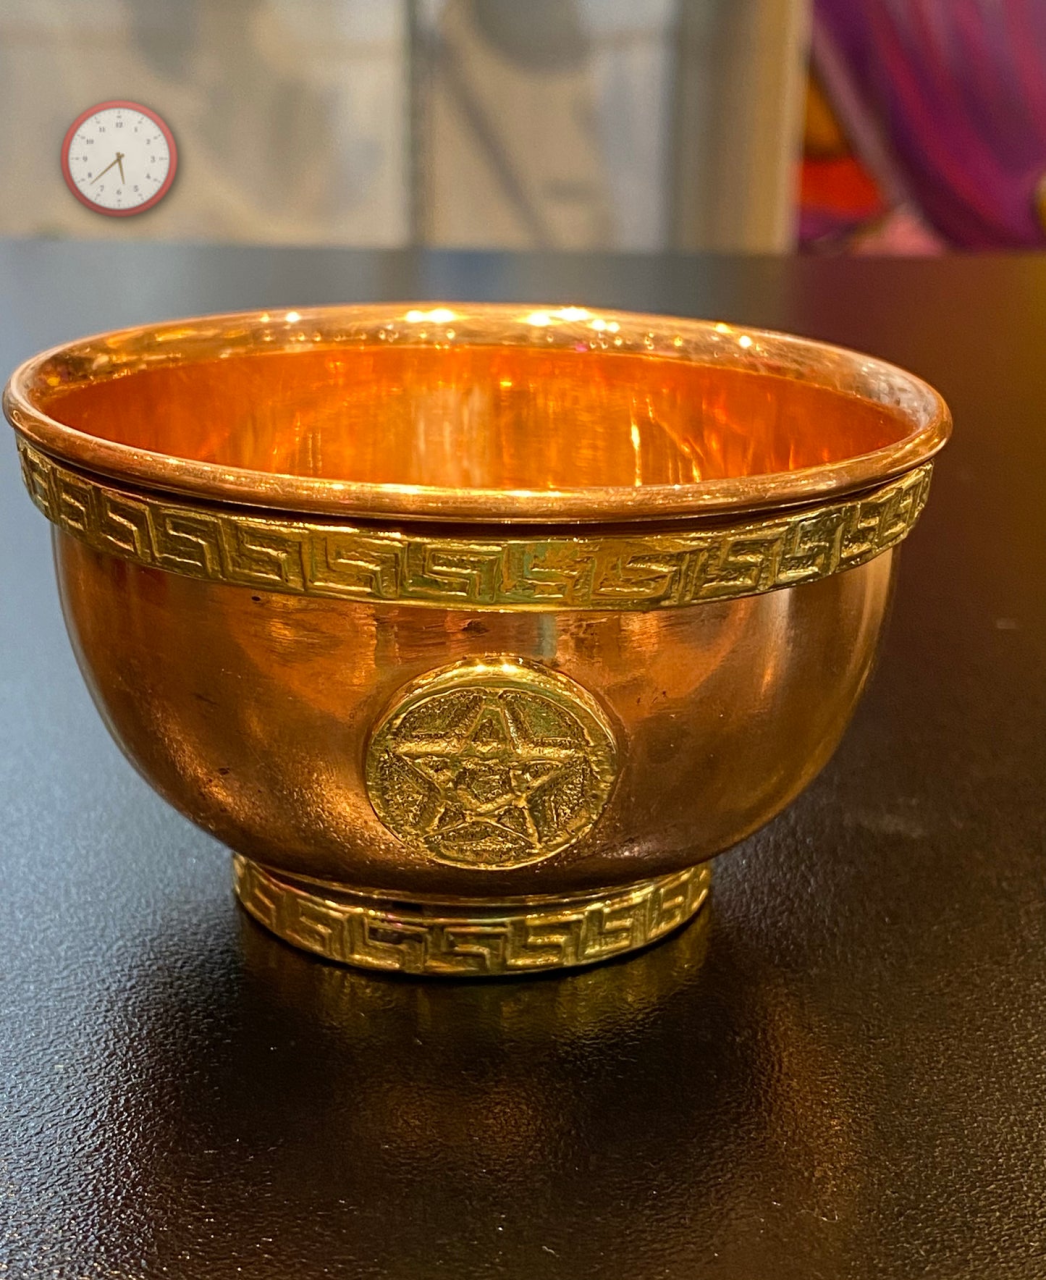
5:38
